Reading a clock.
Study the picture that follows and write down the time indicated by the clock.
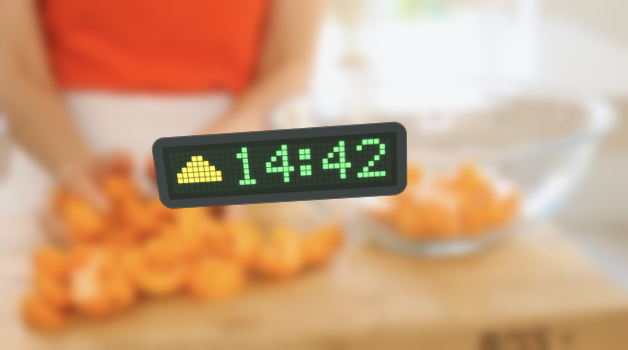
14:42
